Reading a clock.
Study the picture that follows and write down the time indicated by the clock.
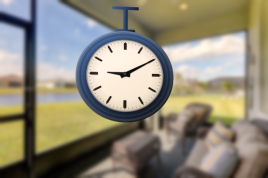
9:10
